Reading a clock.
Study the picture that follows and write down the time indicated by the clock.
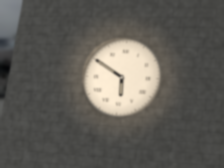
5:50
